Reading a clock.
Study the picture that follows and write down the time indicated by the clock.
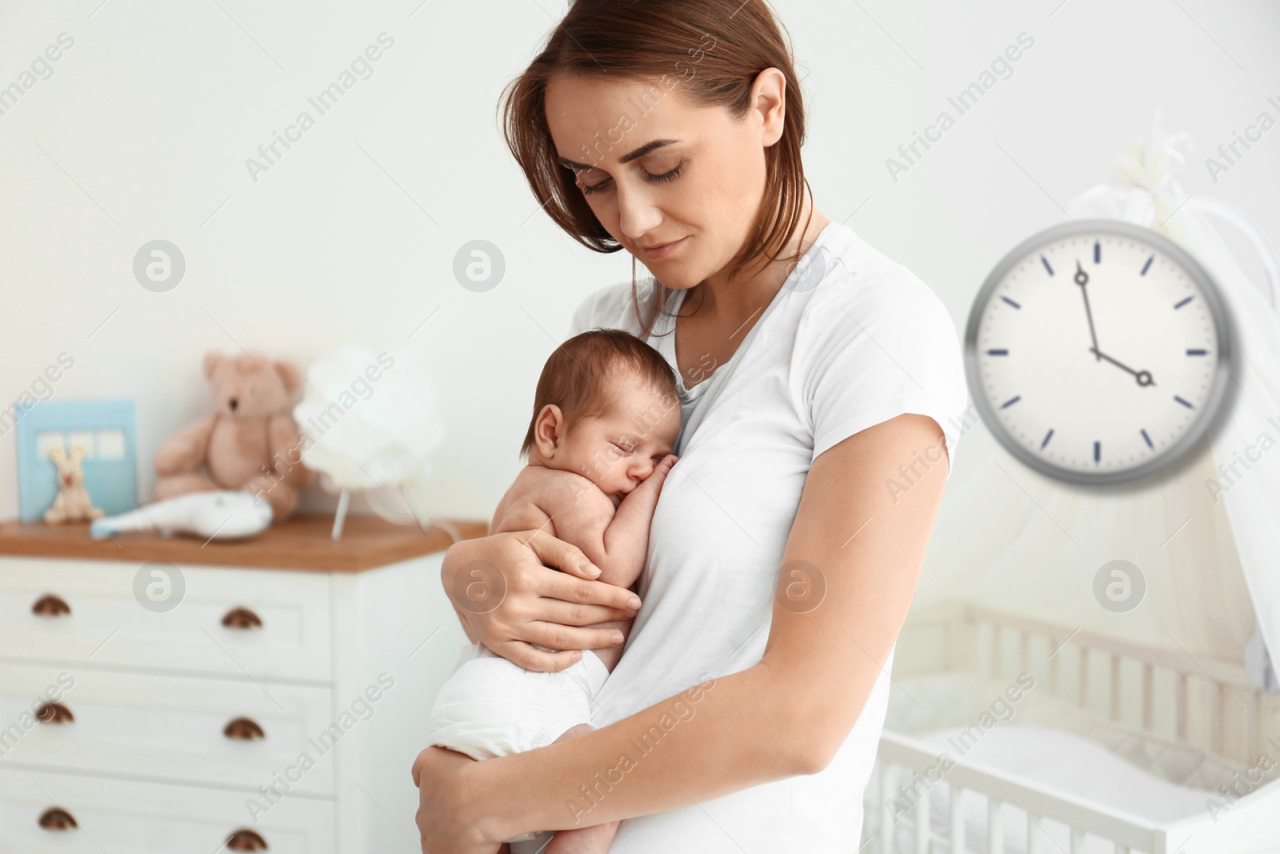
3:58
